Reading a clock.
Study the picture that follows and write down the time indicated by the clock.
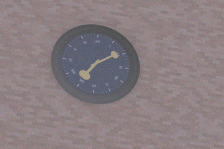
7:09
